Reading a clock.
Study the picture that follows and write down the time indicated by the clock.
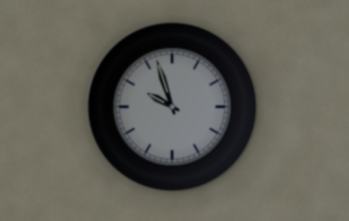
9:57
